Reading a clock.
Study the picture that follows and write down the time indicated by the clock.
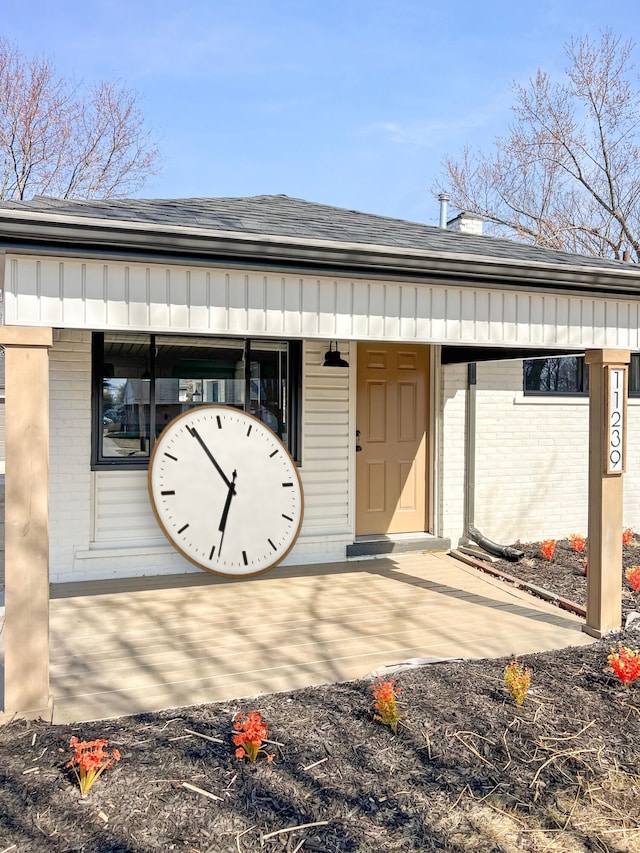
6:55:34
